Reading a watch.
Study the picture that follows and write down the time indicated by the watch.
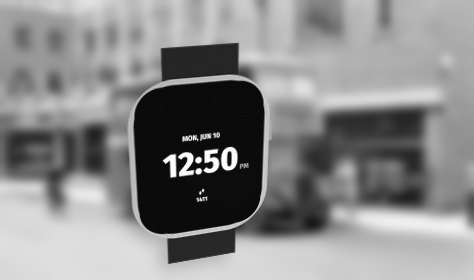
12:50
